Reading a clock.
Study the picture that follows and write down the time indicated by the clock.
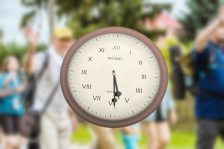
5:29
